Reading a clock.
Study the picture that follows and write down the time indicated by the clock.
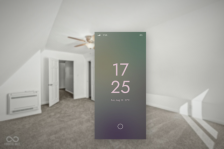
17:25
